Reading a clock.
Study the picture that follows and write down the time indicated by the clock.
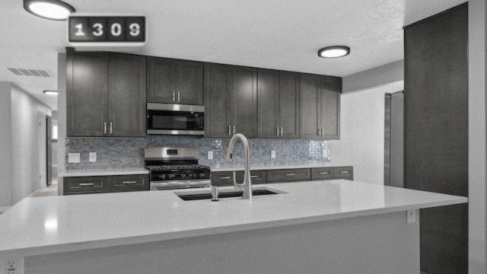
13:09
